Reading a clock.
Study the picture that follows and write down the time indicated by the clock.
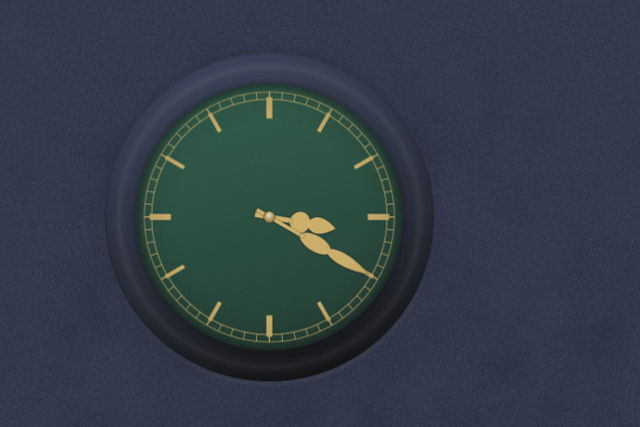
3:20
